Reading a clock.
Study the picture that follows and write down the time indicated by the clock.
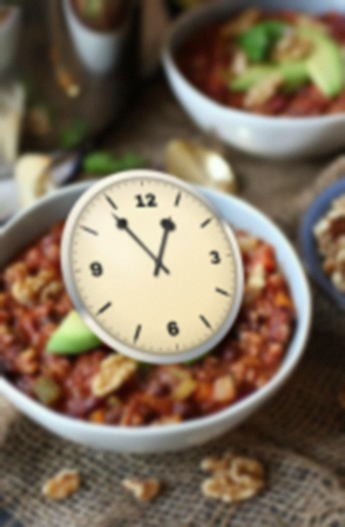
12:54
